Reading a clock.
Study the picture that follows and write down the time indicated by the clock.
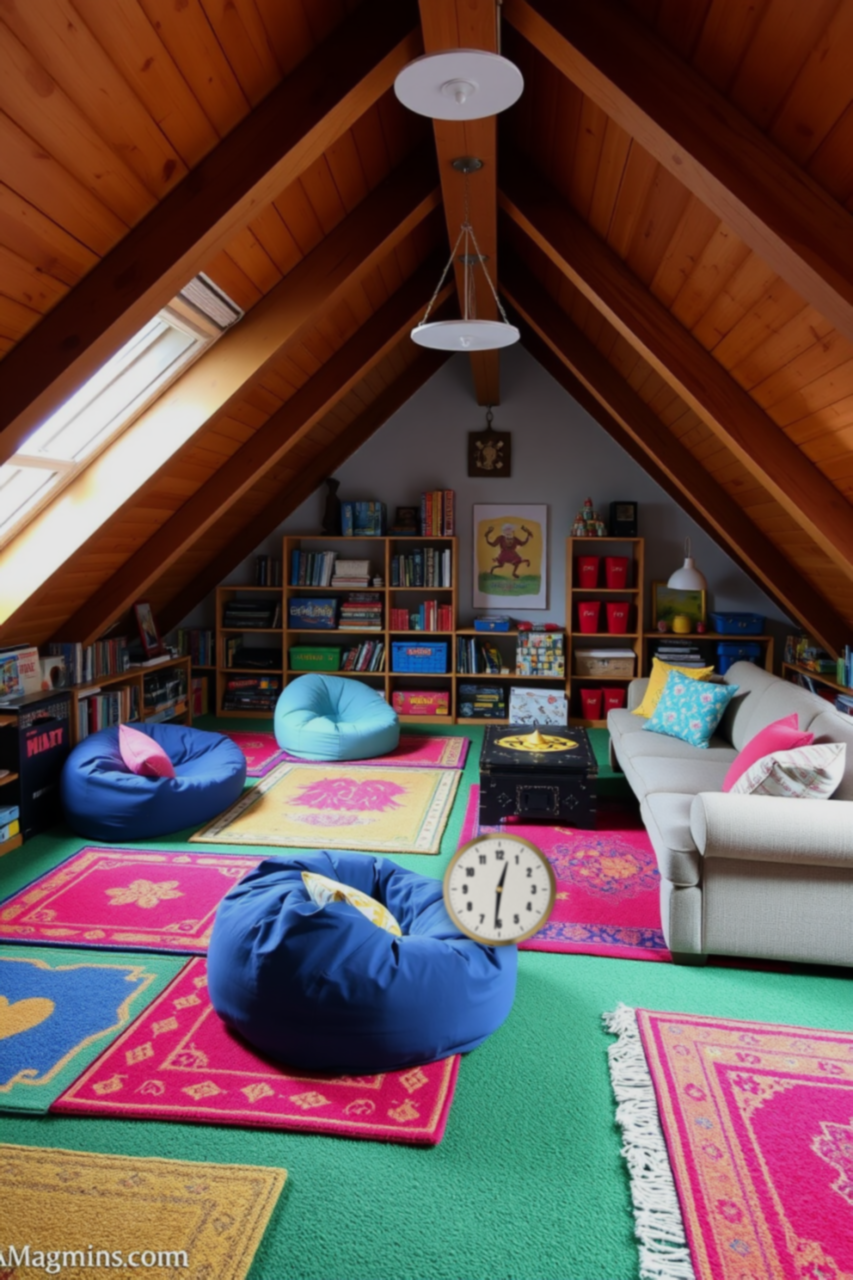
12:31
